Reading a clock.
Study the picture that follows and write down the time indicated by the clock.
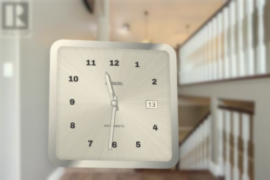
11:31
